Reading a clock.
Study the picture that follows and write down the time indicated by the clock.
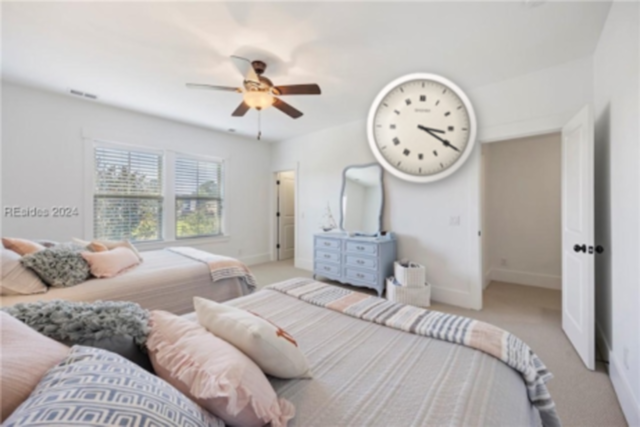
3:20
